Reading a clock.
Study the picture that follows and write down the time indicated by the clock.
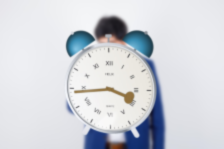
3:44
